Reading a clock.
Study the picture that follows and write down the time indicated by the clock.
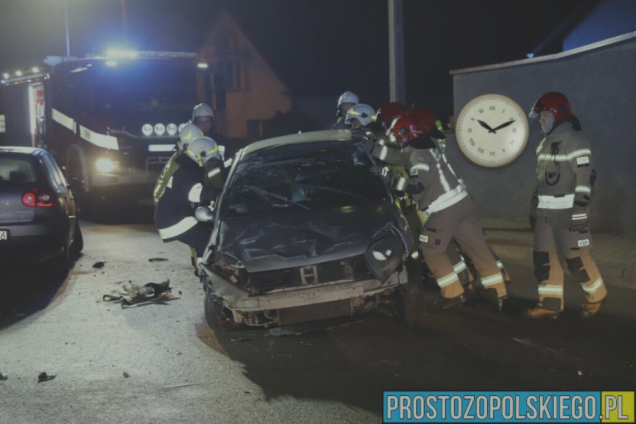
10:11
